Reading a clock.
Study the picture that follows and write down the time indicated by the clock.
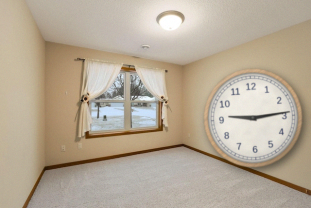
9:14
